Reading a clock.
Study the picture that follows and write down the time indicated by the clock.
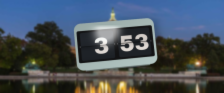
3:53
